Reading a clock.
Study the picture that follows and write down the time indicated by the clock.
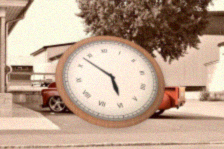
5:53
